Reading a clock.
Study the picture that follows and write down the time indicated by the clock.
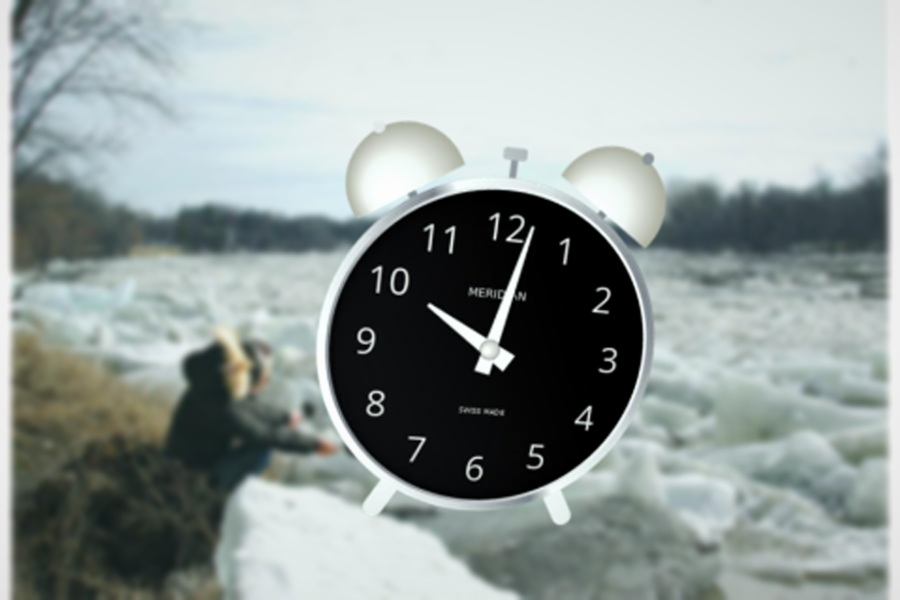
10:02
